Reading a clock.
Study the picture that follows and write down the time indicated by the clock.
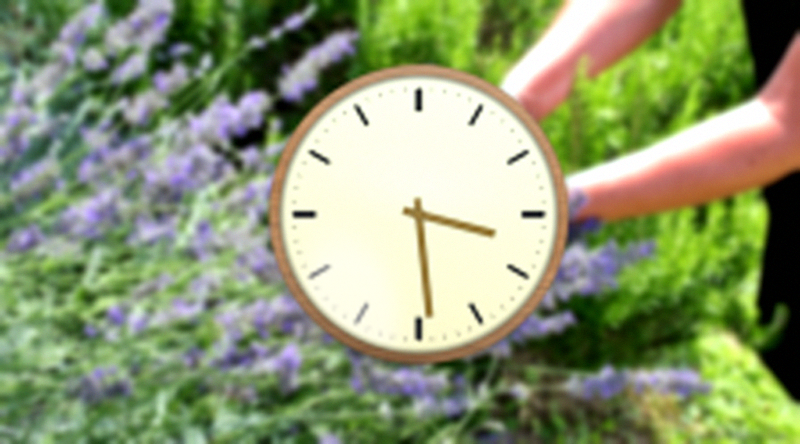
3:29
